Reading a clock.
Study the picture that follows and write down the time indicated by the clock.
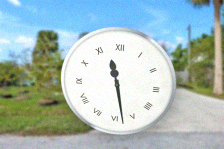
11:28
